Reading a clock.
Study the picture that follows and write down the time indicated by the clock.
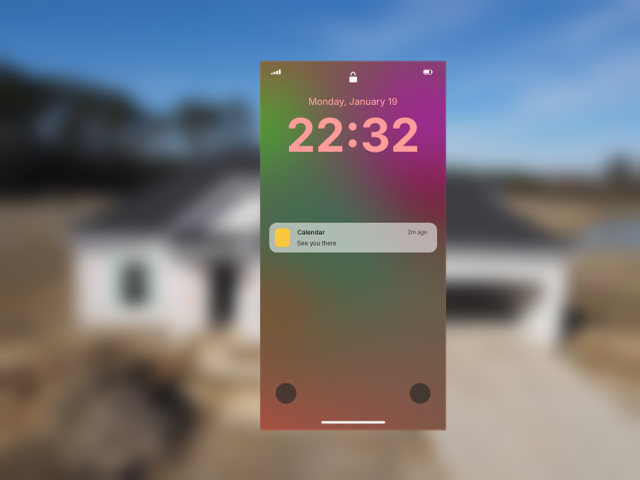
22:32
